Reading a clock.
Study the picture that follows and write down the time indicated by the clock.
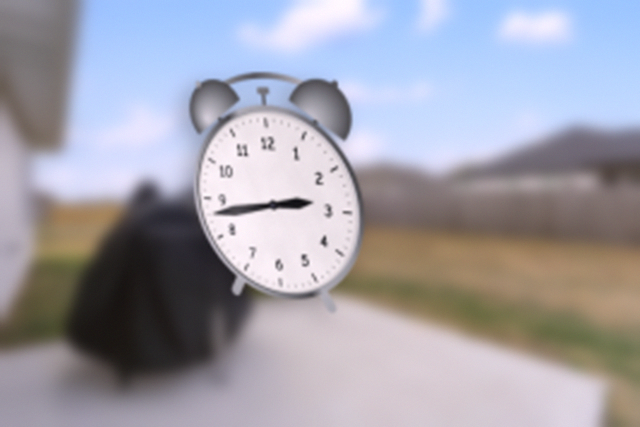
2:43
